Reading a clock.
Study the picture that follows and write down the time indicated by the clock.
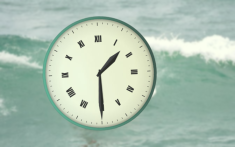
1:30
